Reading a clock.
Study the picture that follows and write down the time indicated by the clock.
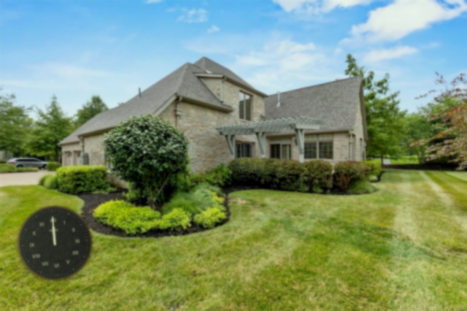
12:00
